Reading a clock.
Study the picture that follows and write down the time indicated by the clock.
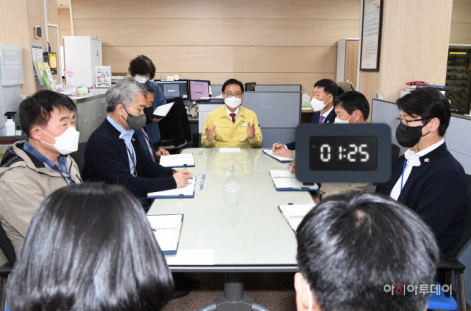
1:25
